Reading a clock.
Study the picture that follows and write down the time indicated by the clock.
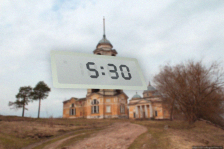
5:30
